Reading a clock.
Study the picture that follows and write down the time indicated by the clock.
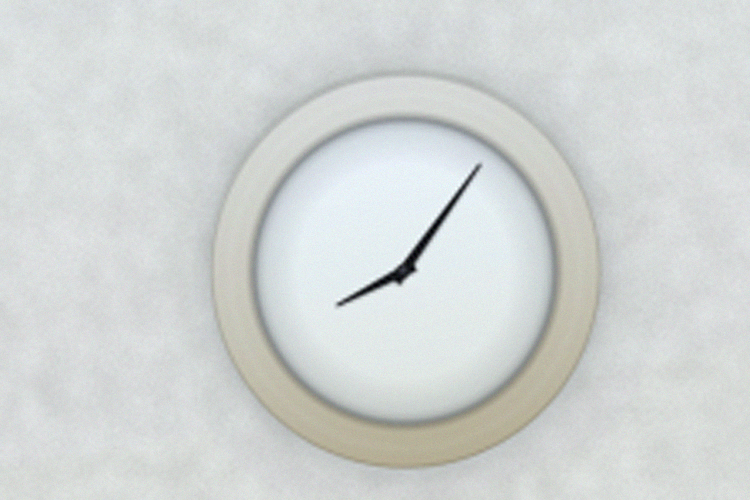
8:06
